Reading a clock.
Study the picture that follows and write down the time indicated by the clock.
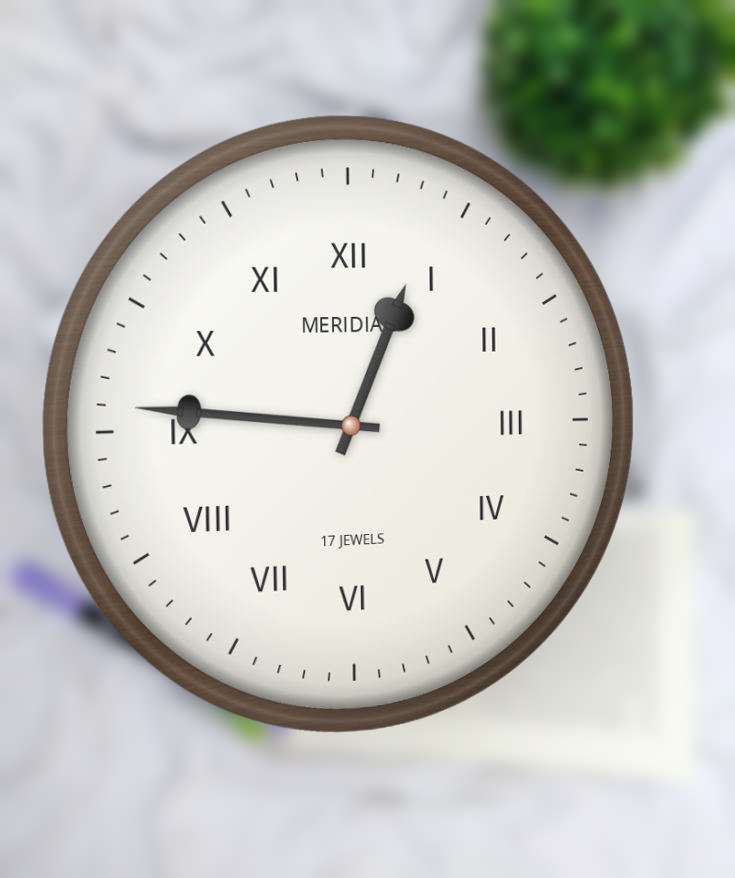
12:46
